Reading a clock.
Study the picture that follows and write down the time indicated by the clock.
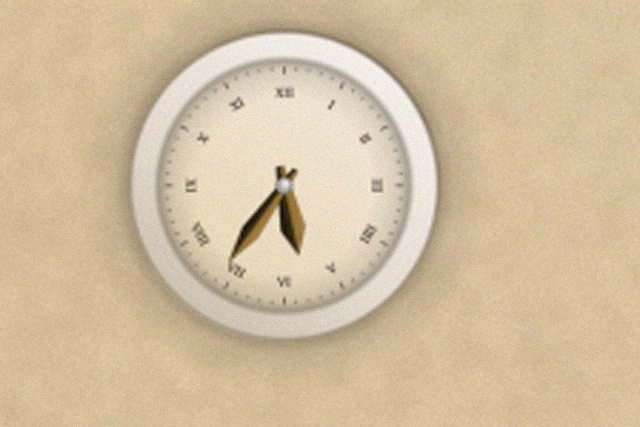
5:36
